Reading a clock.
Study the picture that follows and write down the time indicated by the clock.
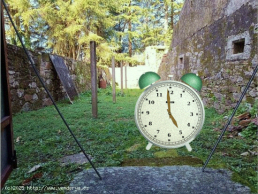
4:59
